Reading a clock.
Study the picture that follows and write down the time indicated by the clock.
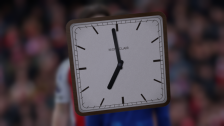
6:59
